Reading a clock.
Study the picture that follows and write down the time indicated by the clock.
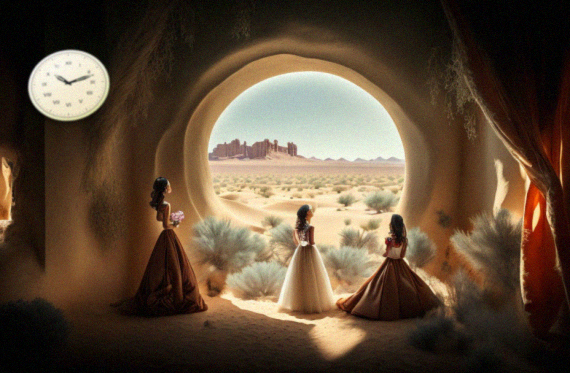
10:12
